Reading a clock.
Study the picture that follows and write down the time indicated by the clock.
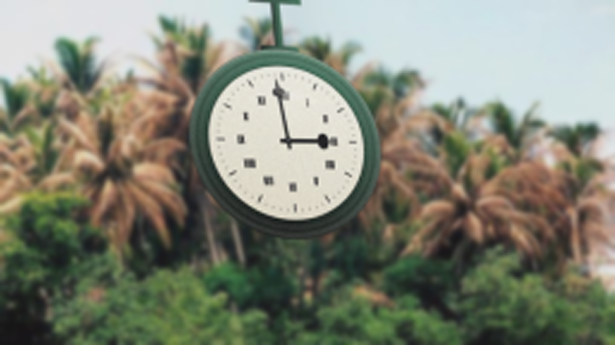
2:59
